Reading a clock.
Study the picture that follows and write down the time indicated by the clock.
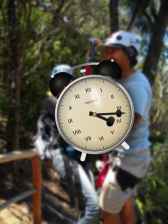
4:17
